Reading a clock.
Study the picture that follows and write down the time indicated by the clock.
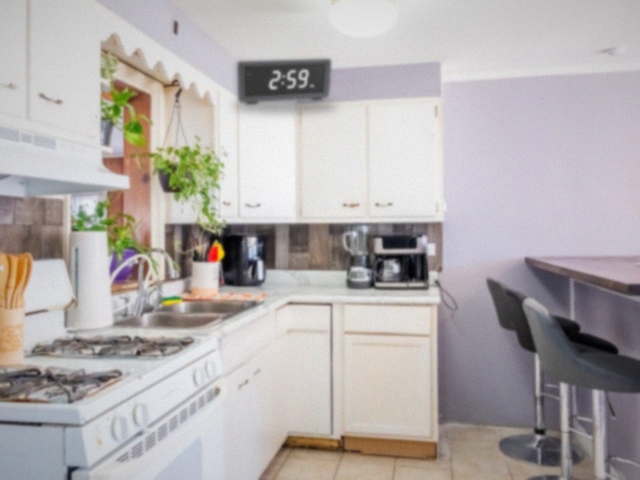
2:59
